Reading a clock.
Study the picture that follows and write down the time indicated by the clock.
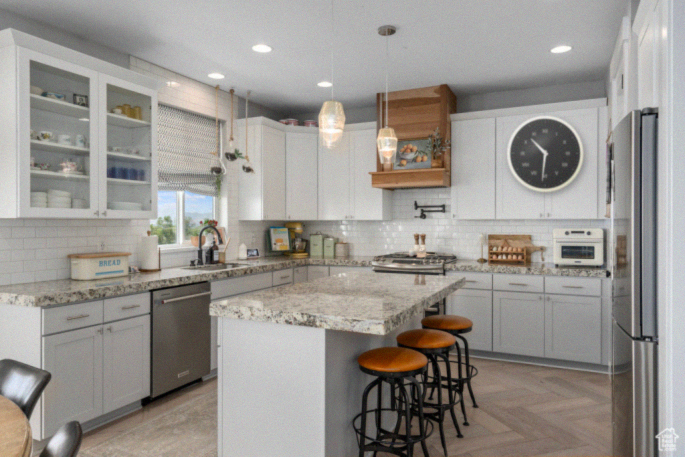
10:31
